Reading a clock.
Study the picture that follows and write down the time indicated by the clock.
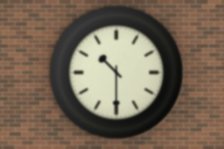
10:30
